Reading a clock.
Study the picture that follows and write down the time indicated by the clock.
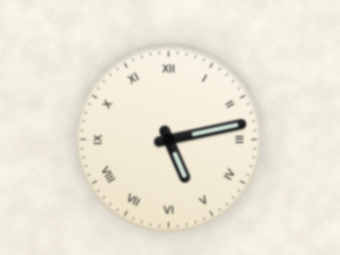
5:13
